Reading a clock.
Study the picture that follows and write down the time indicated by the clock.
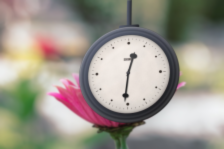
12:31
